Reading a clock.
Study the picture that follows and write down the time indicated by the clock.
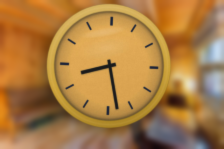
8:28
